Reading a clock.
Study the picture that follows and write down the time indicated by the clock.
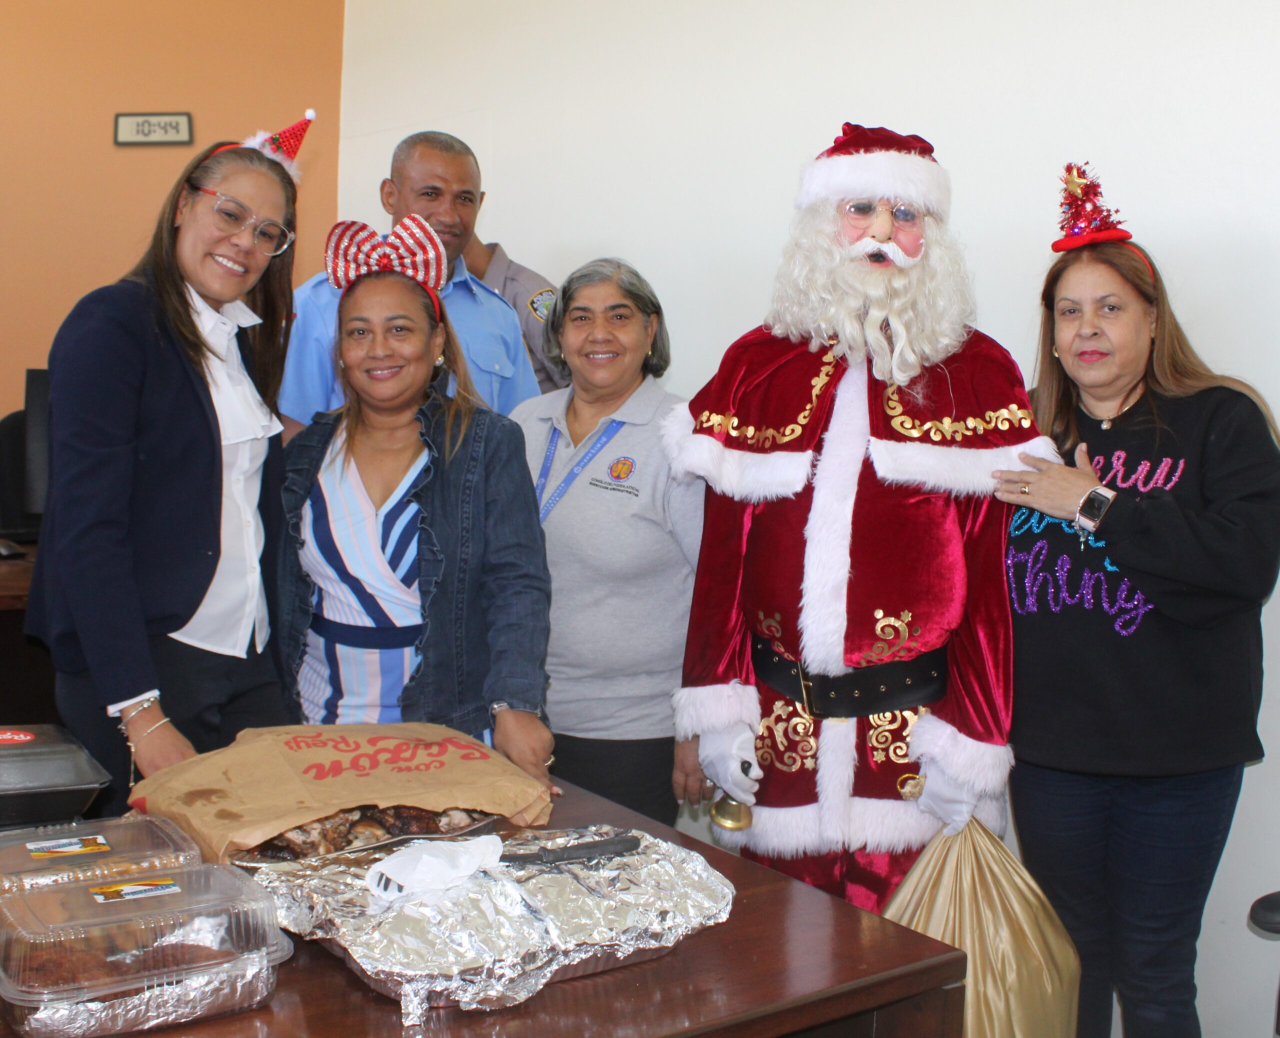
10:44
